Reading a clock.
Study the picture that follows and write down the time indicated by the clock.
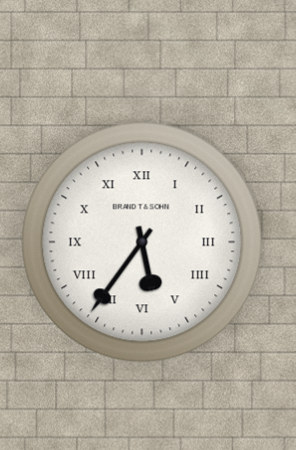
5:36
